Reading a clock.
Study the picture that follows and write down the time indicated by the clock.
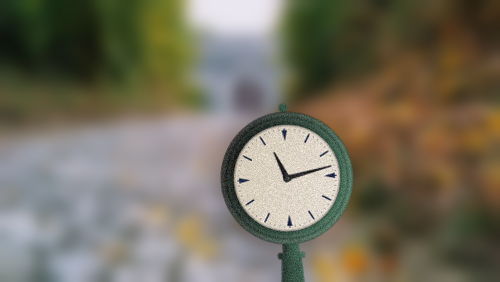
11:13
